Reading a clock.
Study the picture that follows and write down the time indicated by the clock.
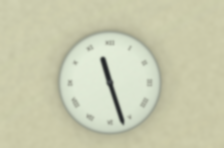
11:27
